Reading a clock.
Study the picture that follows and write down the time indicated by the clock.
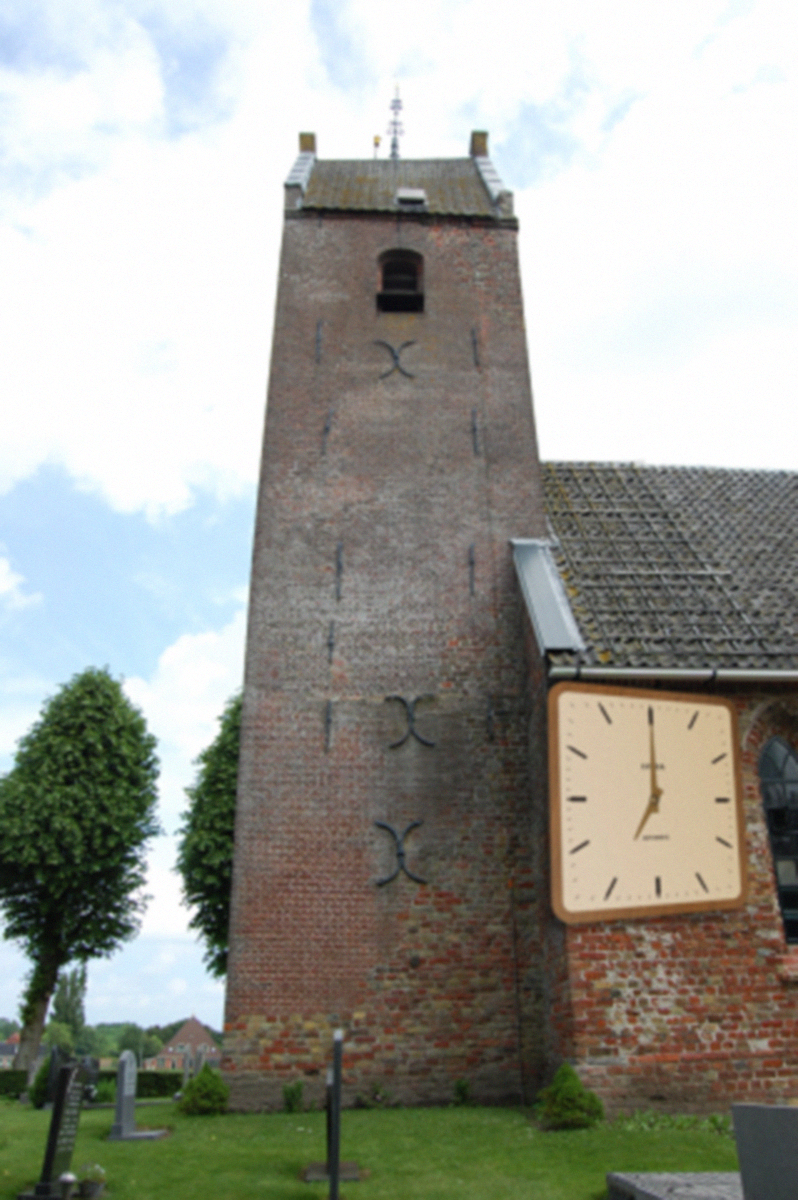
7:00
